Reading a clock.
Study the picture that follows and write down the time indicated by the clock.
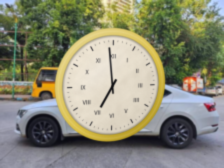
6:59
